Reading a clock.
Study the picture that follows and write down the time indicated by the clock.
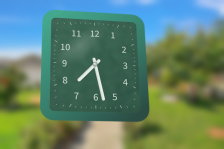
7:28
